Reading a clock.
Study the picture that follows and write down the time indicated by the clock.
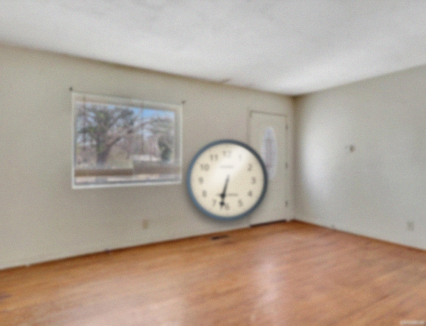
6:32
